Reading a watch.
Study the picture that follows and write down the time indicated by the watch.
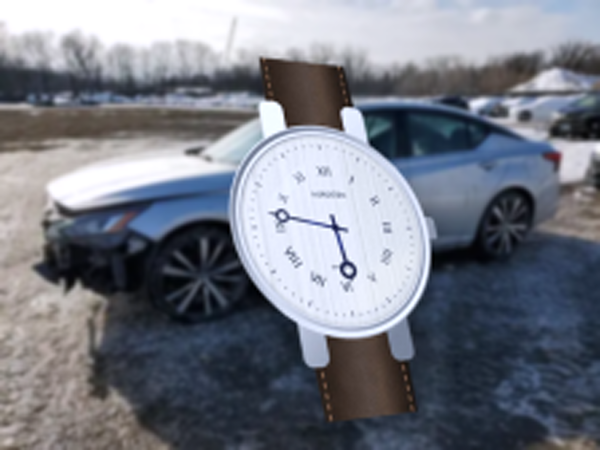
5:47
